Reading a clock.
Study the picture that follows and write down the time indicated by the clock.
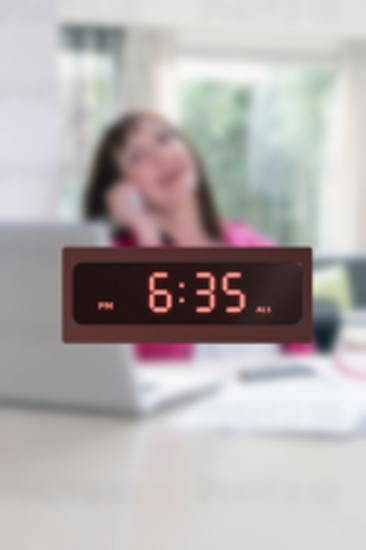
6:35
